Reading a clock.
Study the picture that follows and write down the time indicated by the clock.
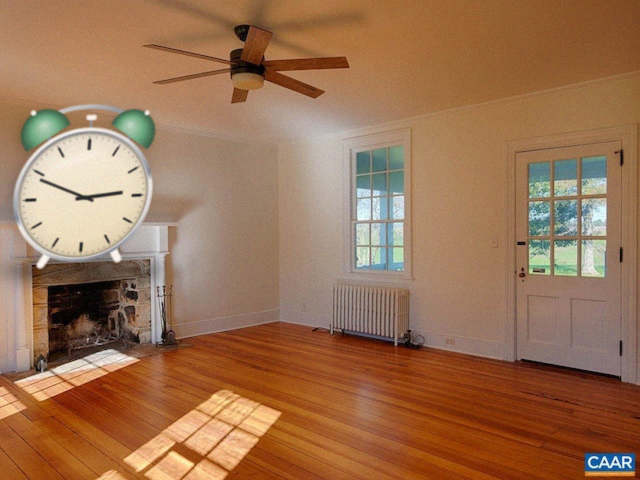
2:49
